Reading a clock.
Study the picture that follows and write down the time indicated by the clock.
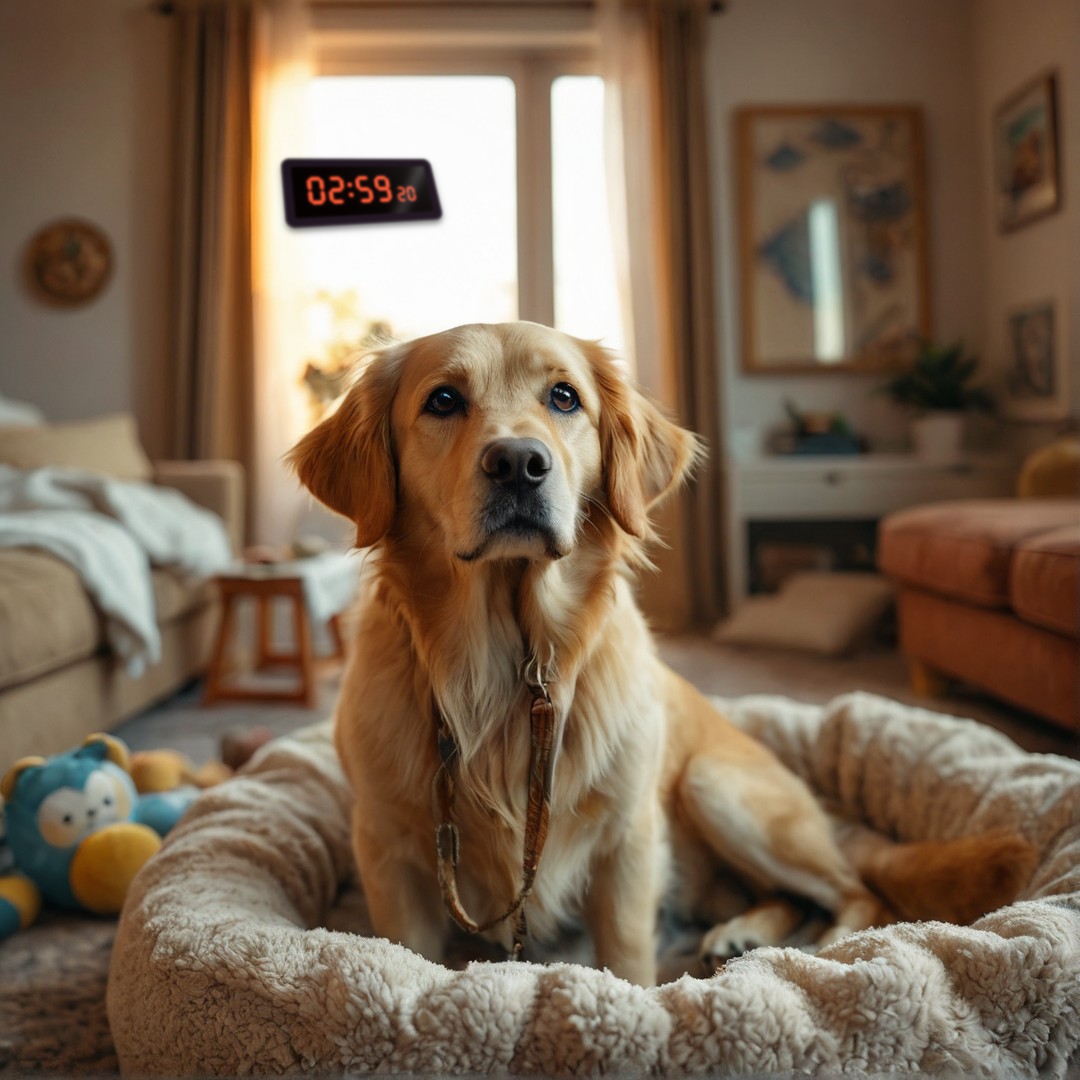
2:59:20
